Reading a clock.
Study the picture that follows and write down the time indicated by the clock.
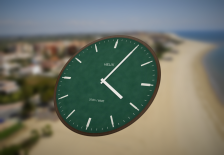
4:05
